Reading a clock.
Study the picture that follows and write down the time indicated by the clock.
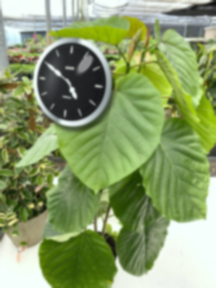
4:50
